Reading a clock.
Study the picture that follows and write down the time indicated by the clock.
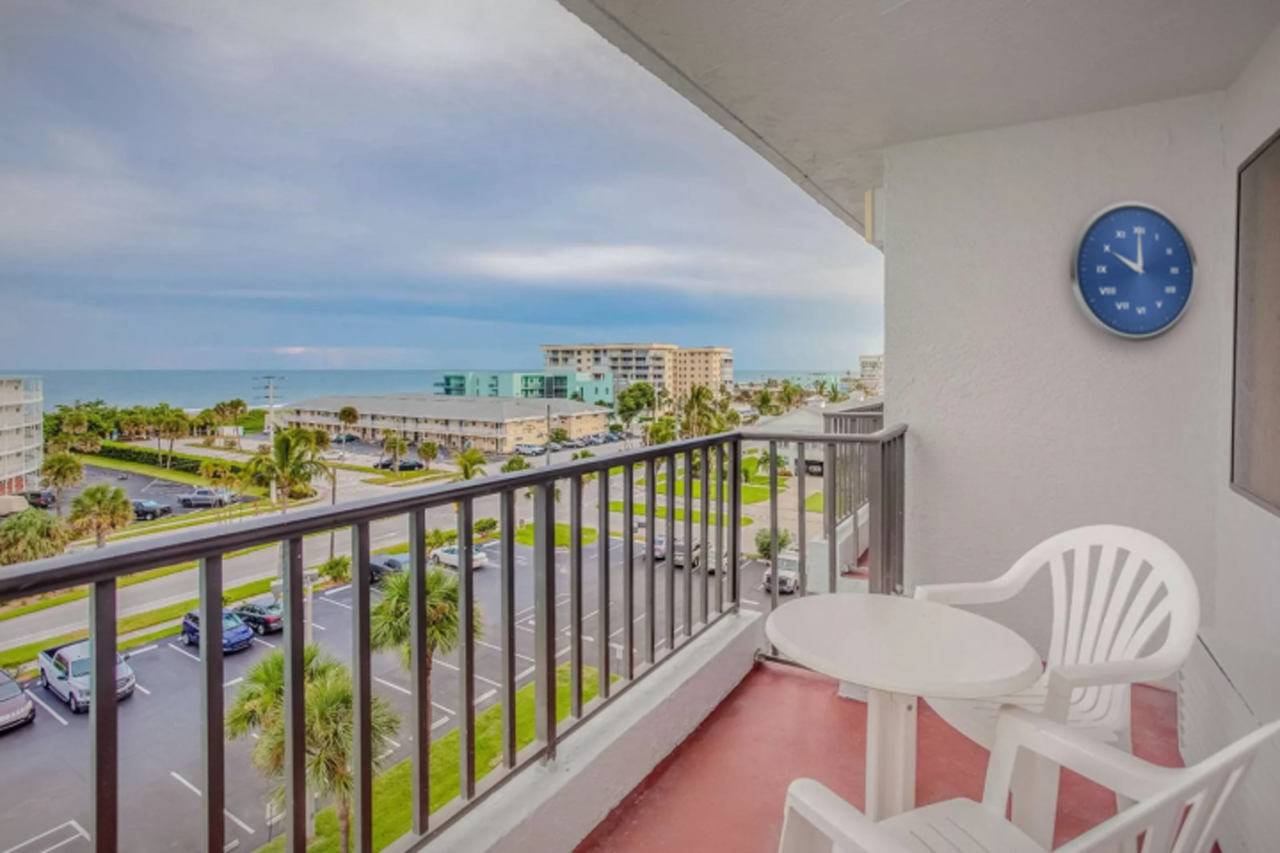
10:00
